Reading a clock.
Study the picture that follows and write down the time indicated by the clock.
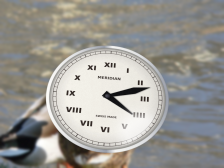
4:12
